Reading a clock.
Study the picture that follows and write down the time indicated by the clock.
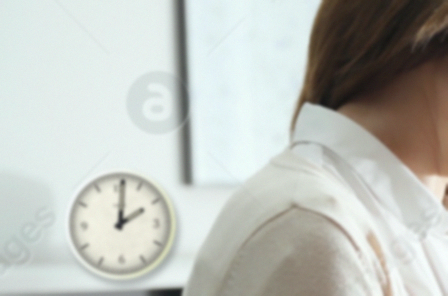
2:01
